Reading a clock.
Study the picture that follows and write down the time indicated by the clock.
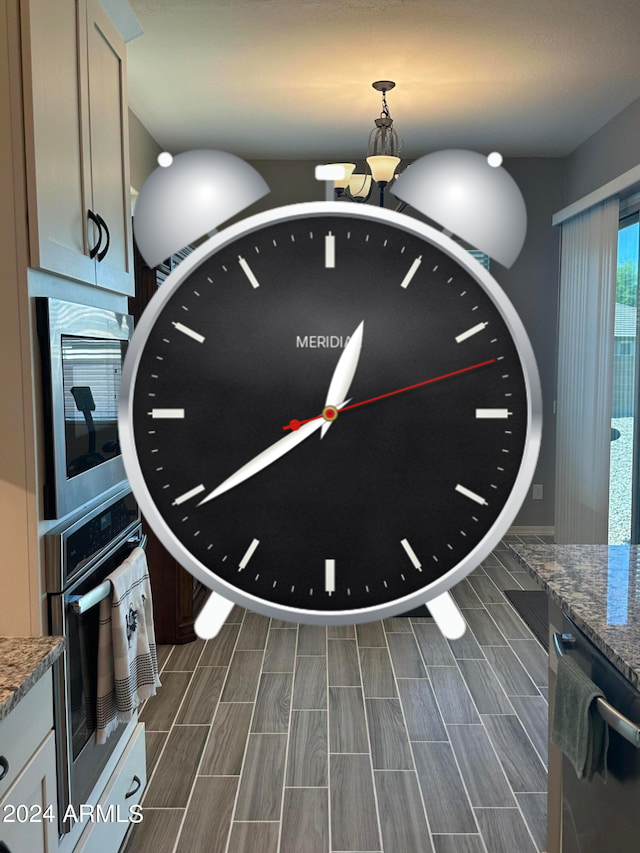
12:39:12
